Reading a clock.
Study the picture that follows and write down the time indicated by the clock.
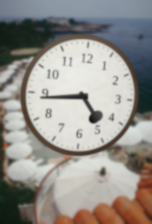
4:44
